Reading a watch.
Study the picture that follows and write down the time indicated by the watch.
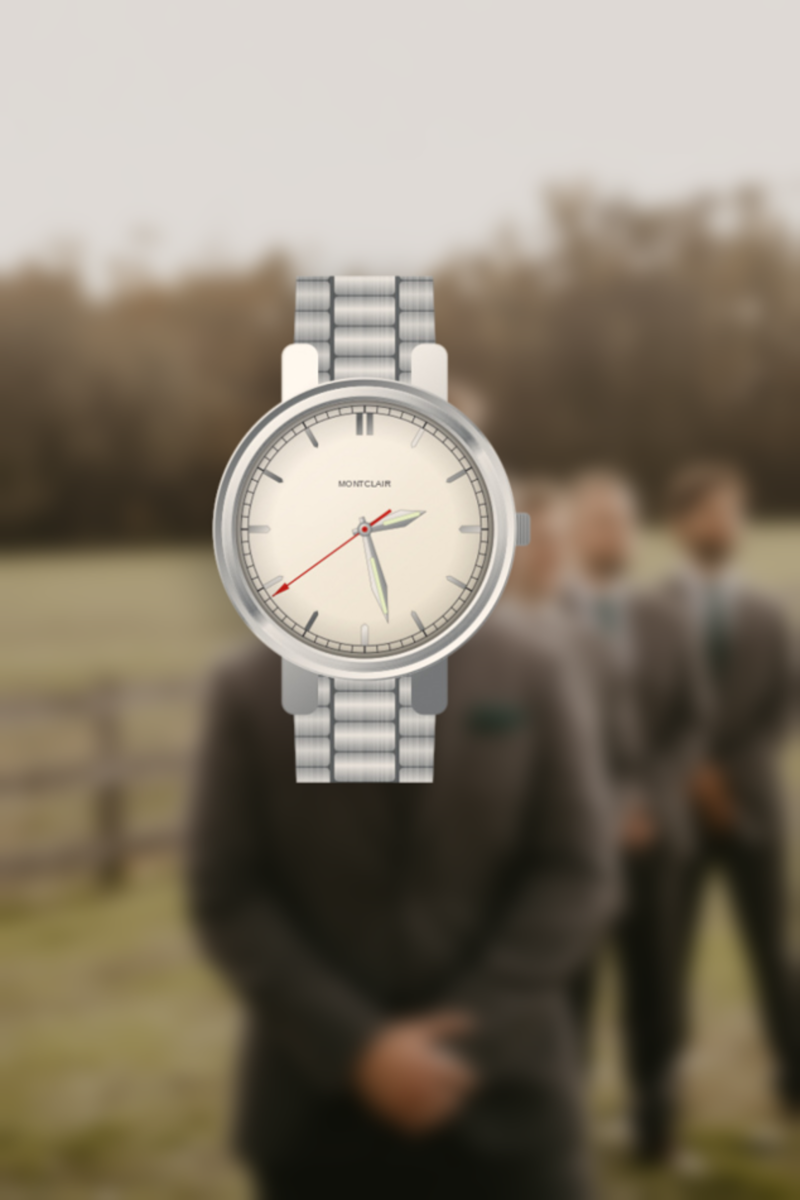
2:27:39
